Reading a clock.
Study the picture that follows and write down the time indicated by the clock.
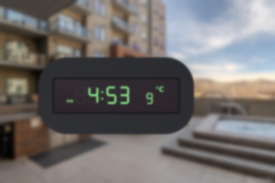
4:53
